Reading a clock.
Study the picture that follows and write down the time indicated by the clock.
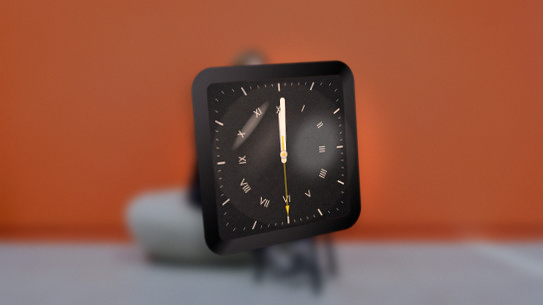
12:00:30
